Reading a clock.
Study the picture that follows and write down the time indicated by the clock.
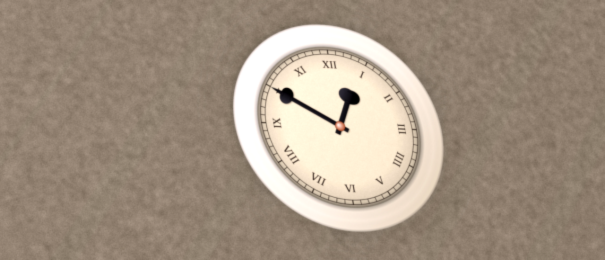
12:50
